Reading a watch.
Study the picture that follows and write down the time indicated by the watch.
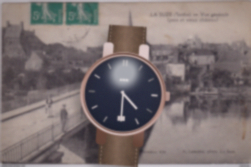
4:30
